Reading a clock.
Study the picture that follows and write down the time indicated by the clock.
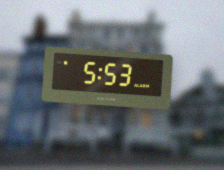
5:53
